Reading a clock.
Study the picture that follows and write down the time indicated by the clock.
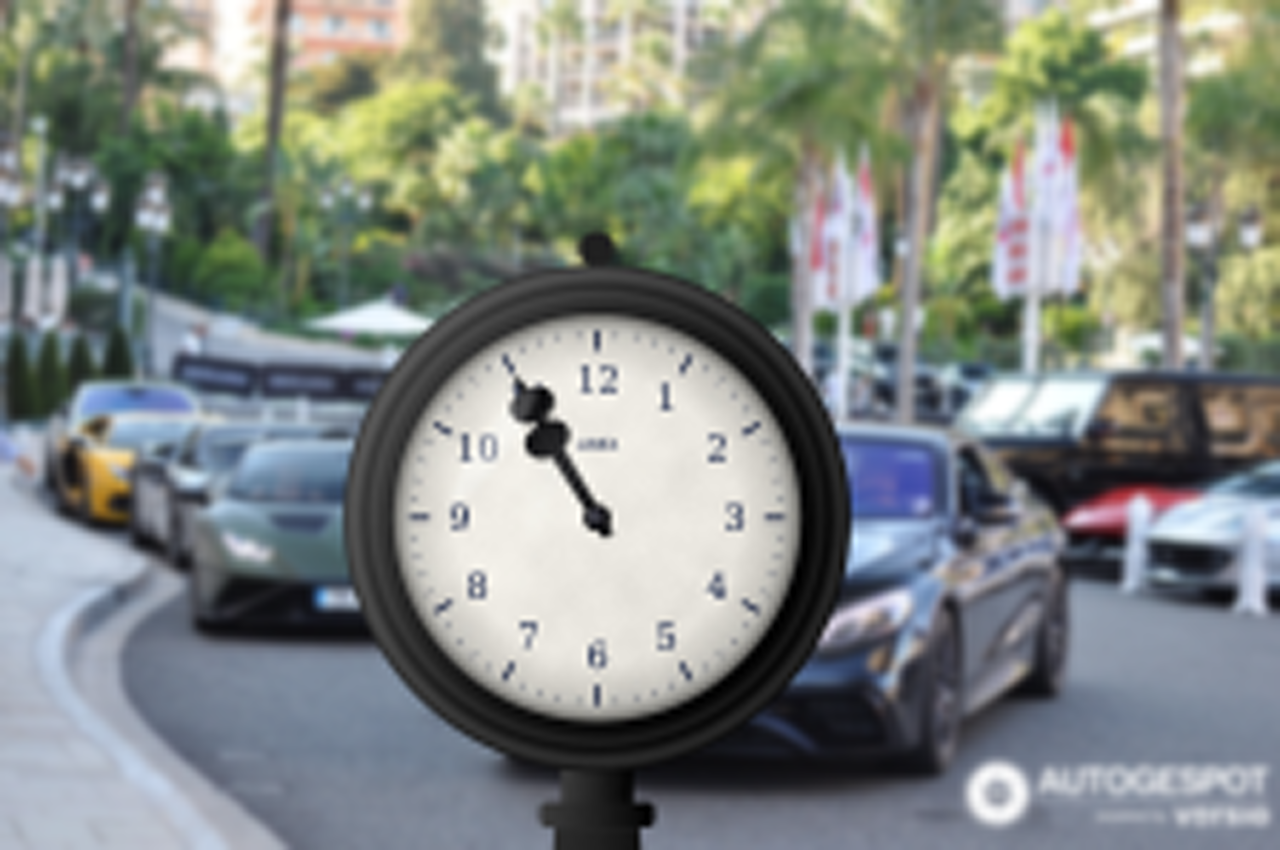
10:55
